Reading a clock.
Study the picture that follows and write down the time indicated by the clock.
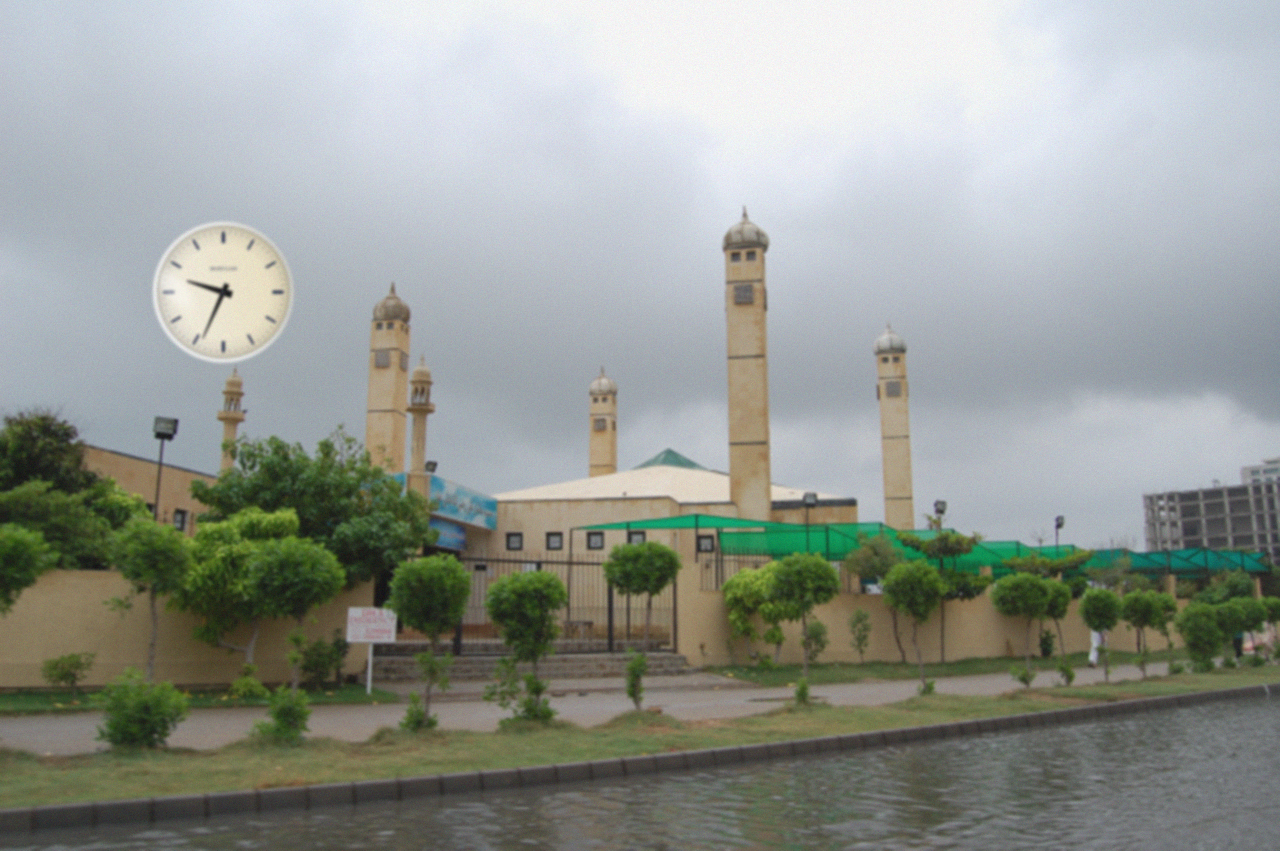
9:34
